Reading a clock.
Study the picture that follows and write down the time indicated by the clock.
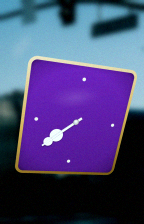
7:38
